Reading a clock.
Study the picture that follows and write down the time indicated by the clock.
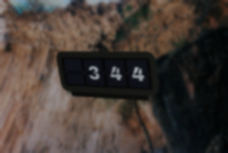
3:44
